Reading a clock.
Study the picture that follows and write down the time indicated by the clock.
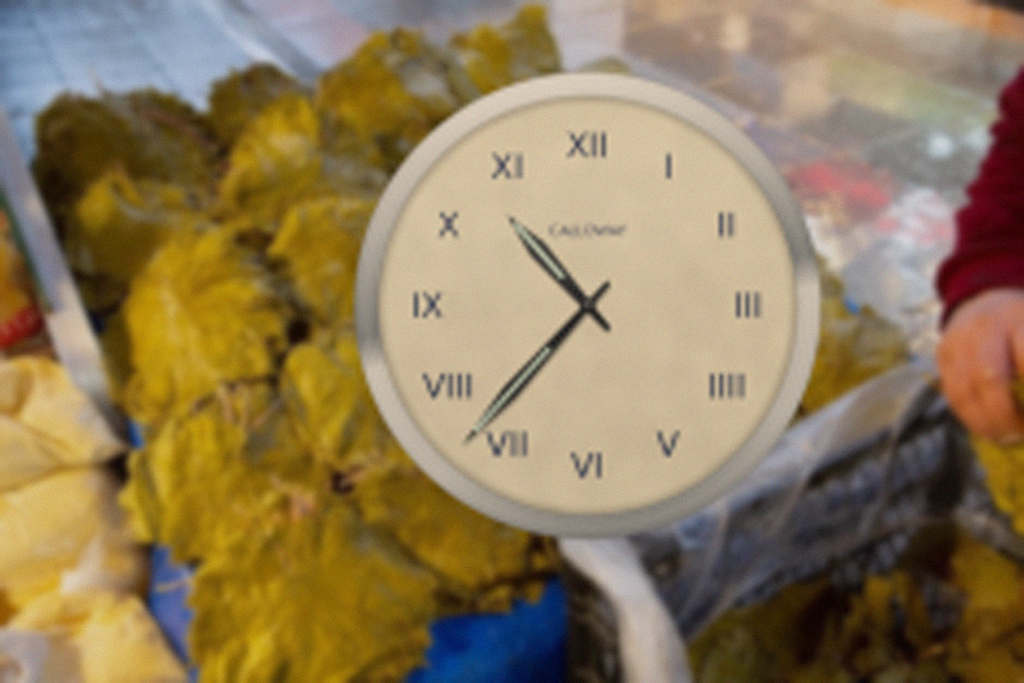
10:37
